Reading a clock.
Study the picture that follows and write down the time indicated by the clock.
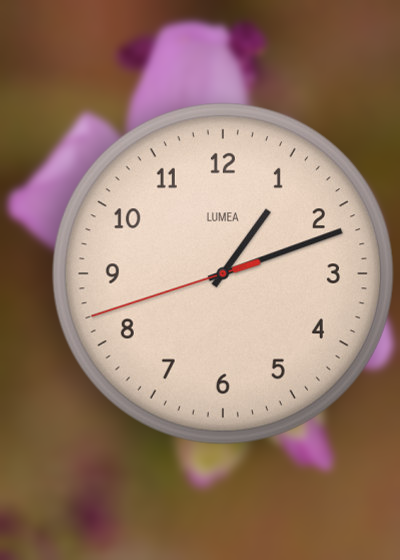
1:11:42
